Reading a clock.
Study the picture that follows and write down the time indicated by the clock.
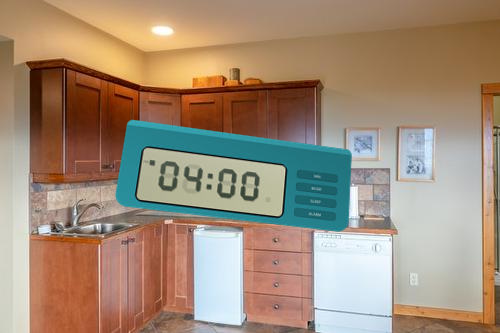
4:00
